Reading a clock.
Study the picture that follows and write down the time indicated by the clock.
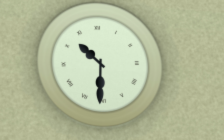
10:31
